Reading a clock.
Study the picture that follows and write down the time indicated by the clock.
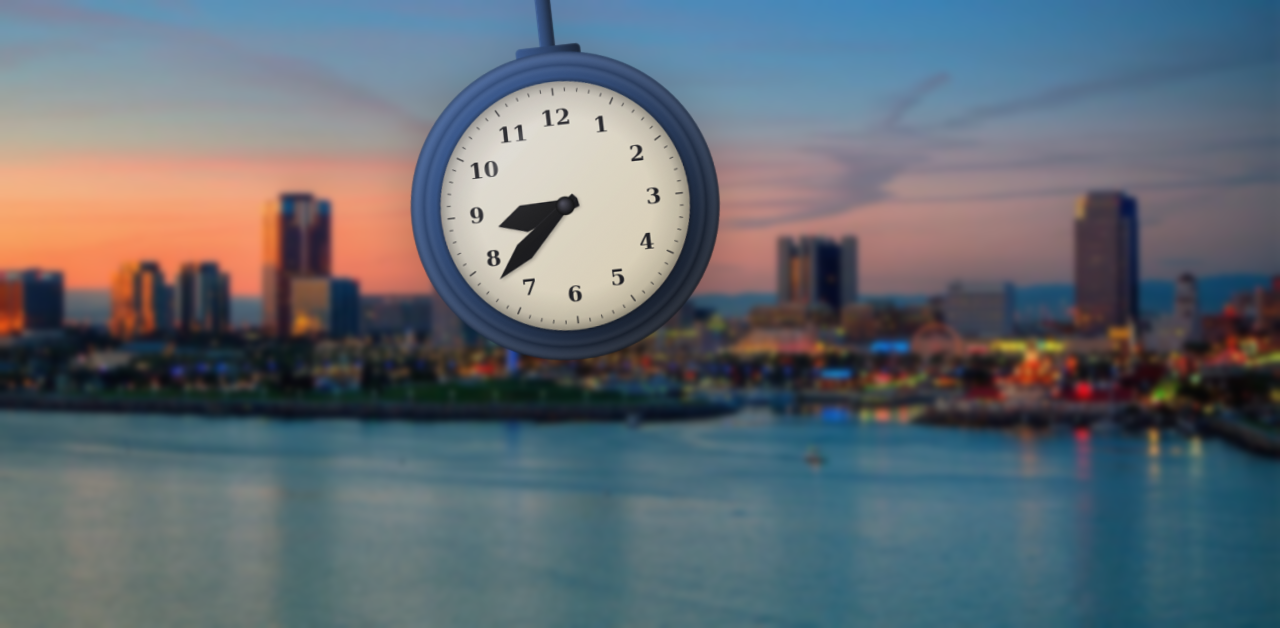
8:38
